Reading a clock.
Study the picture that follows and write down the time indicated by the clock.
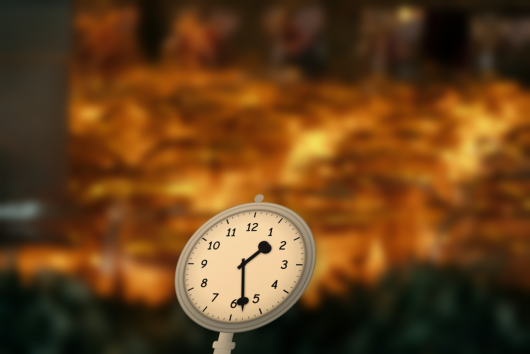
1:28
